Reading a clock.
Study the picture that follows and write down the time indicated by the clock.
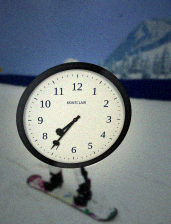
7:36
